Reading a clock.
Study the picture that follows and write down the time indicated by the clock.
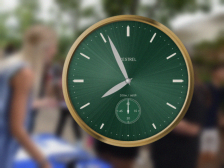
7:56
